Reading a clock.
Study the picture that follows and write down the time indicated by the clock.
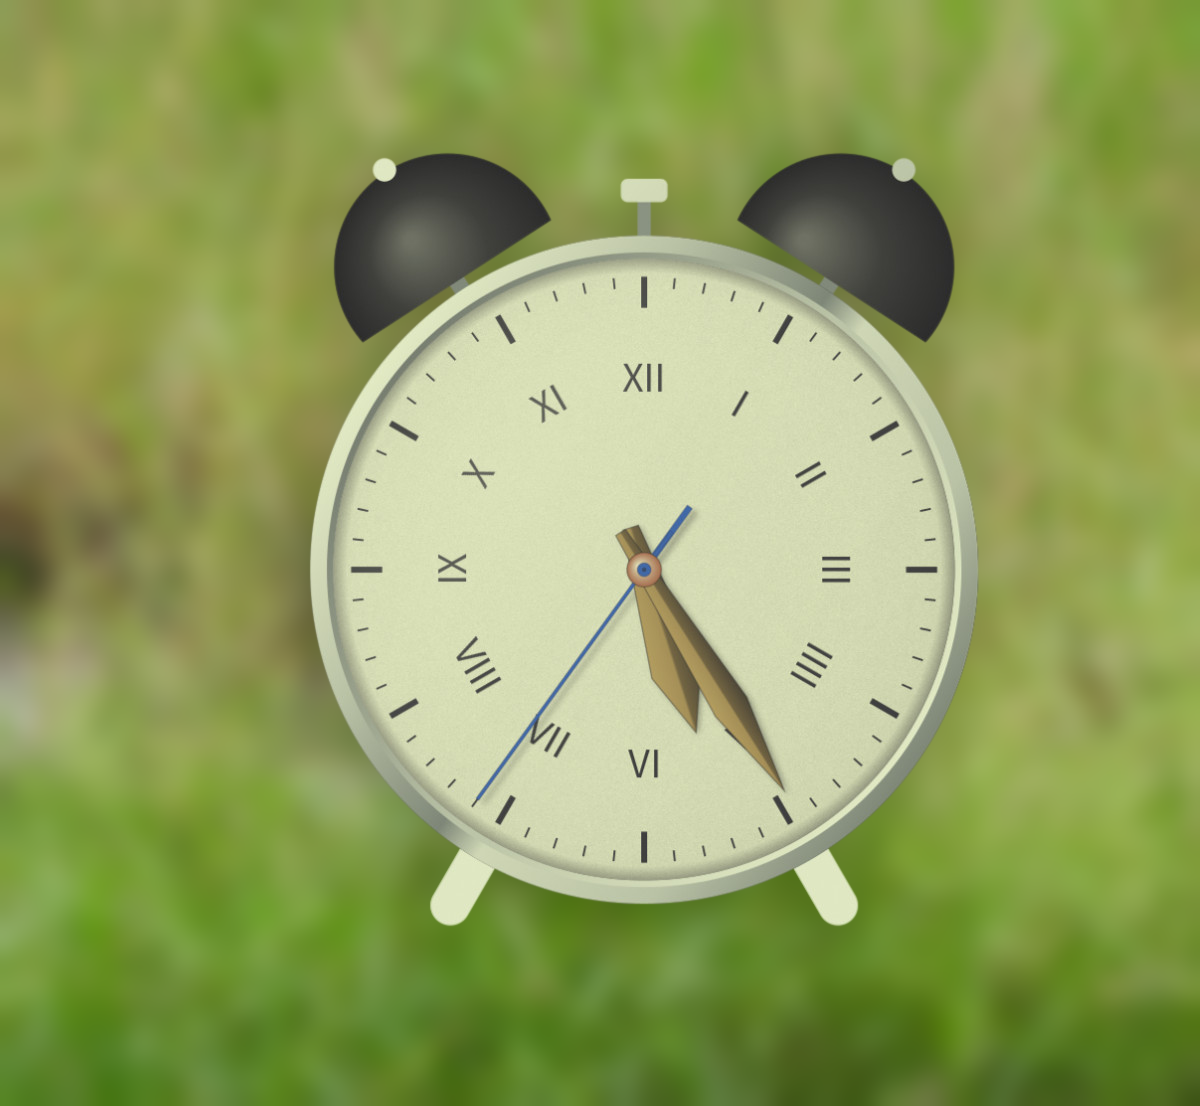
5:24:36
